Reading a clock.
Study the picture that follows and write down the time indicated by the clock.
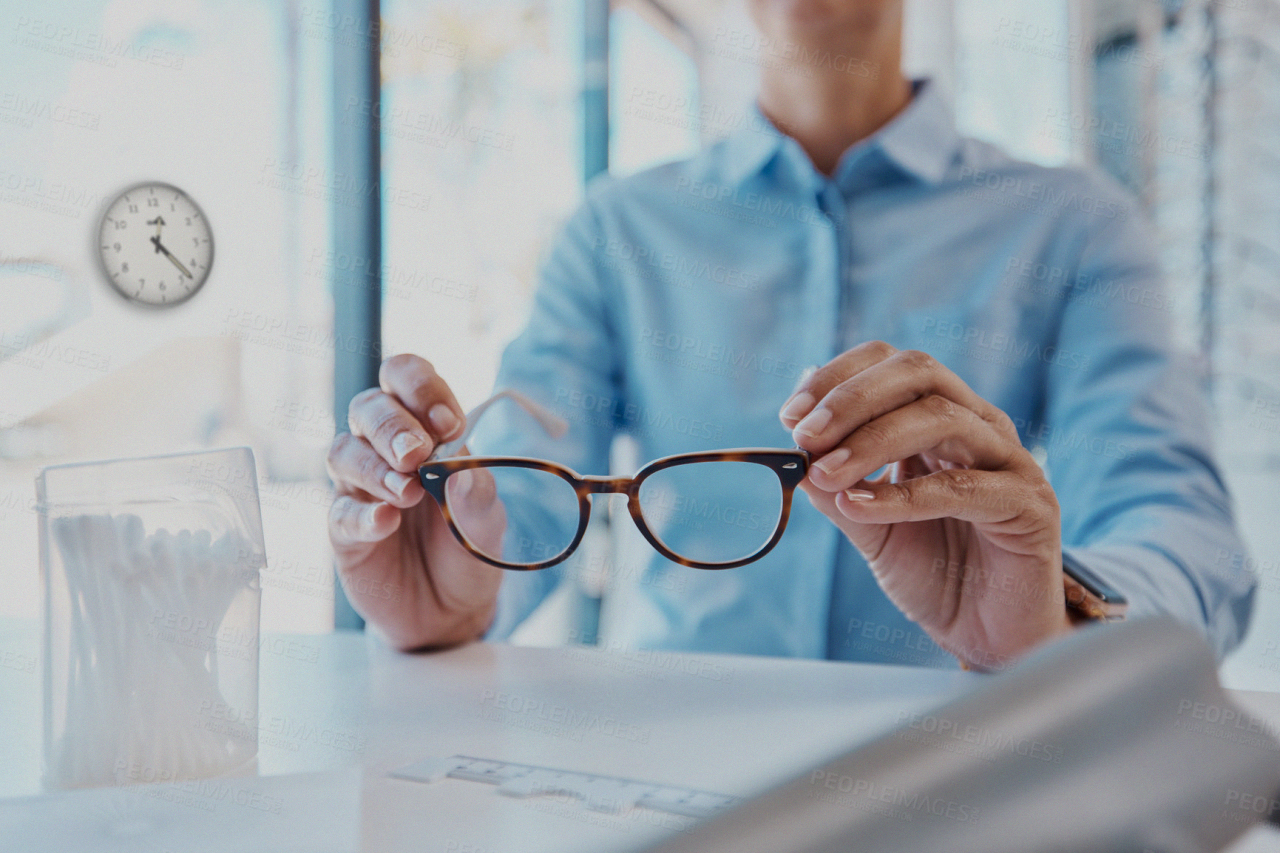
12:23
